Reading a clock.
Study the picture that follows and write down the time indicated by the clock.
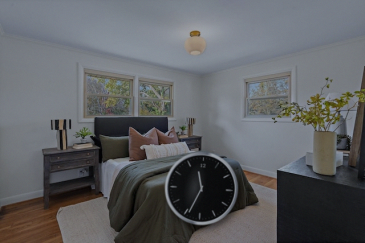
11:34
